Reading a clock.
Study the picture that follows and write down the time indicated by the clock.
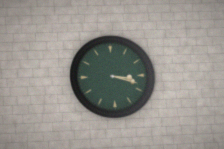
3:18
